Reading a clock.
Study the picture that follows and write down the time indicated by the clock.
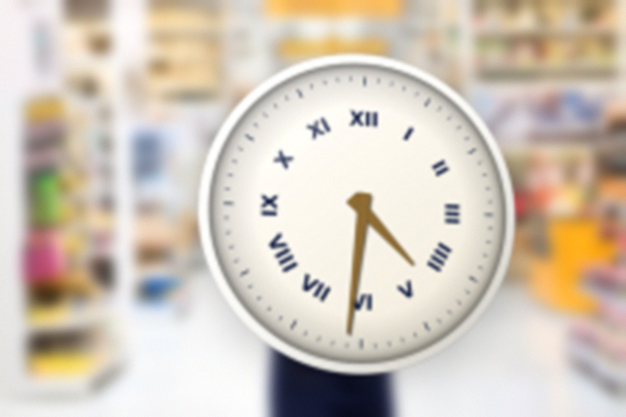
4:31
